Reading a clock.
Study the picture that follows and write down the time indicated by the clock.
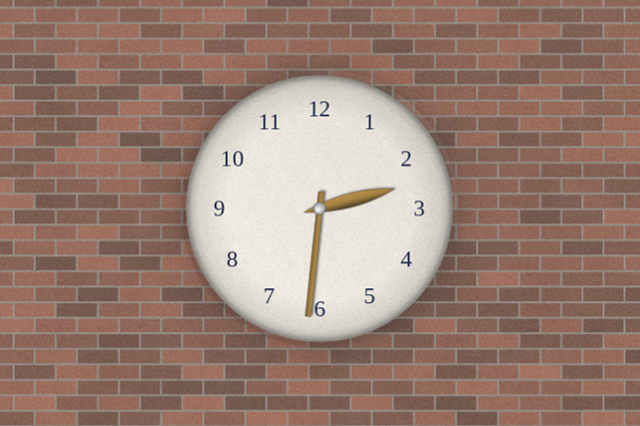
2:31
